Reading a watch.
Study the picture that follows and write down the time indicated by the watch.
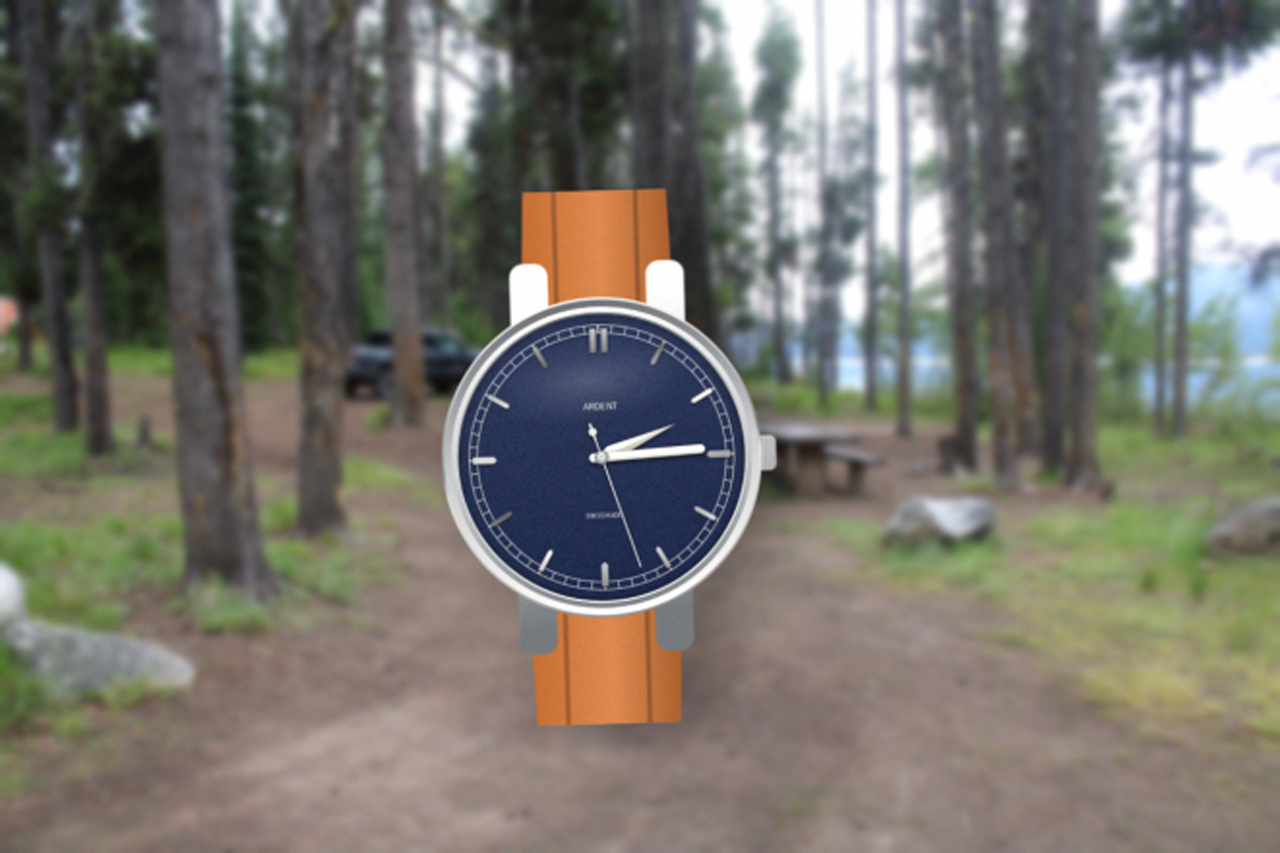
2:14:27
